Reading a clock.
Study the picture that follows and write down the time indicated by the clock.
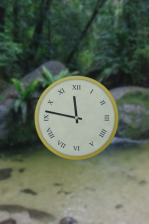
11:47
